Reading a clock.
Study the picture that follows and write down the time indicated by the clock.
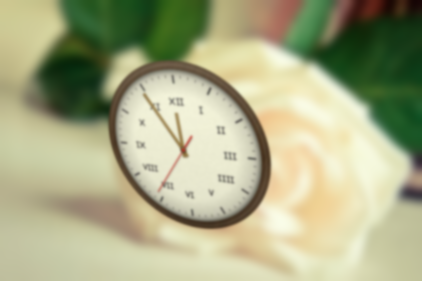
11:54:36
